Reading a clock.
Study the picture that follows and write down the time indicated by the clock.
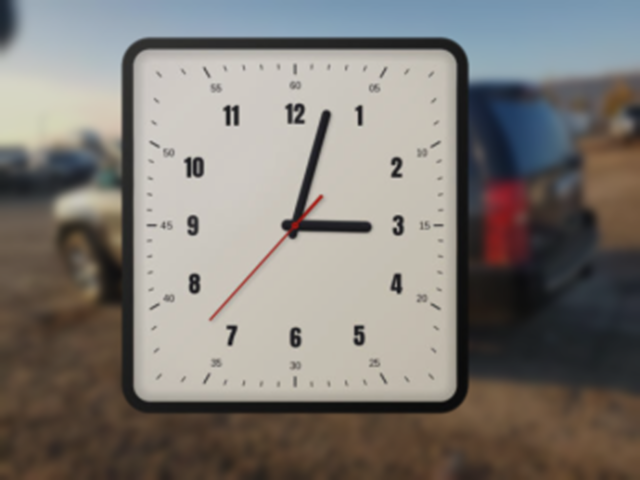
3:02:37
